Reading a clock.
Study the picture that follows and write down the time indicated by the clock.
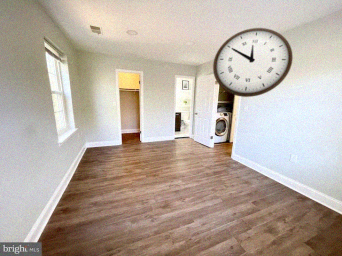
11:50
